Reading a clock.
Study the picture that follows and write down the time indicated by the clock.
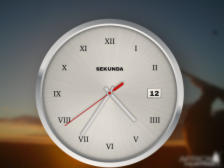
4:35:39
